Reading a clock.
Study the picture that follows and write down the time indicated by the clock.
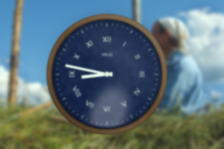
8:47
